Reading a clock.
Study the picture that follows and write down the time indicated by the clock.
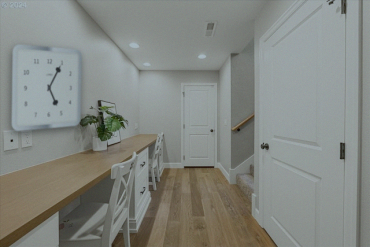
5:05
